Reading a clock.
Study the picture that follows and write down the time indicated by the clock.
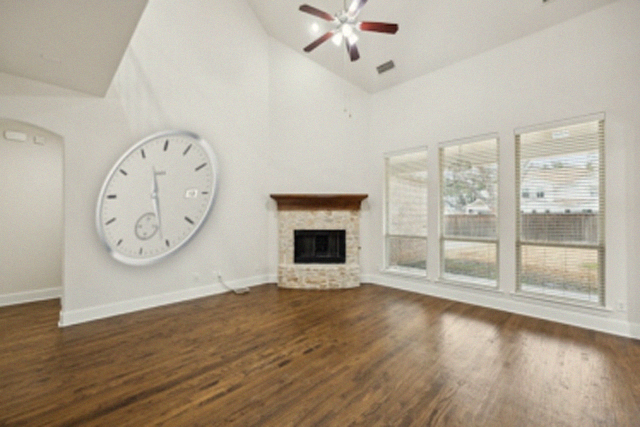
11:26
